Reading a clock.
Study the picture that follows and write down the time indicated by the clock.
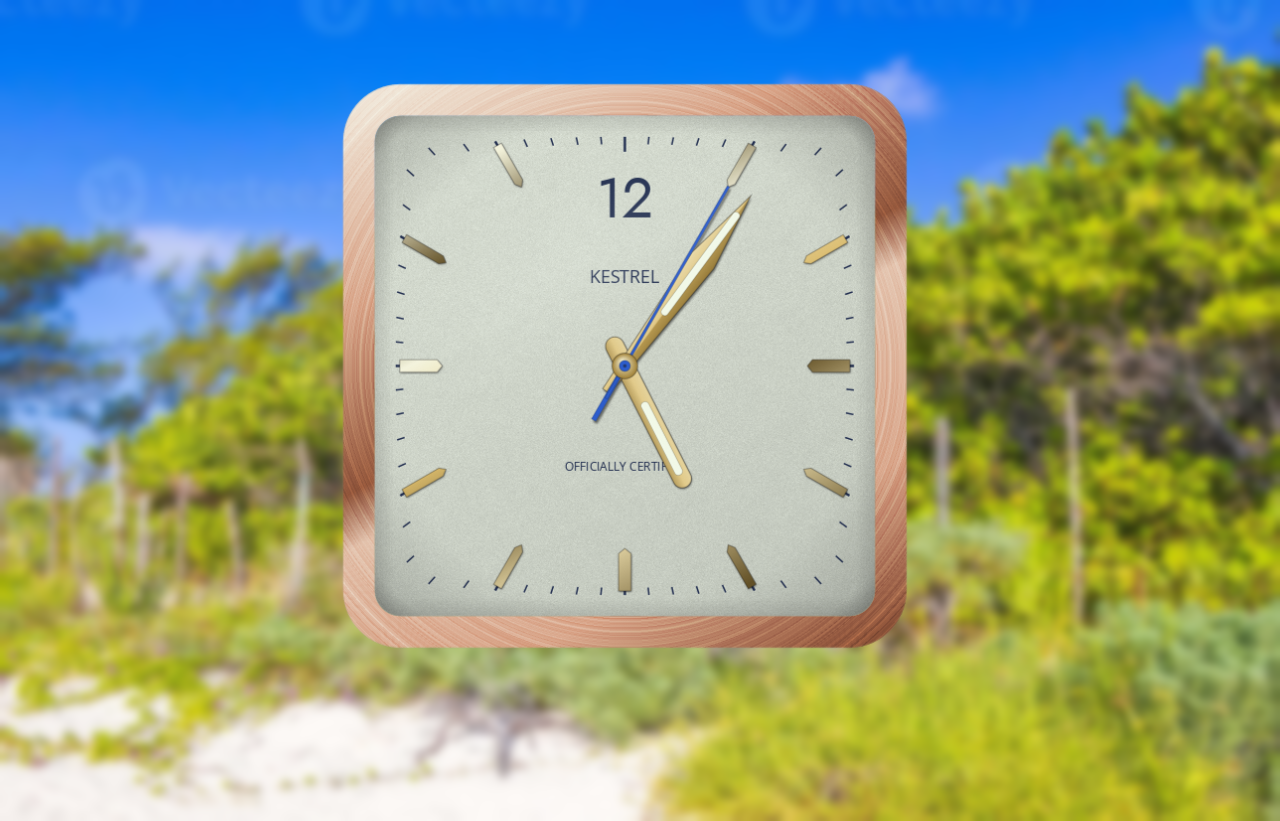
5:06:05
